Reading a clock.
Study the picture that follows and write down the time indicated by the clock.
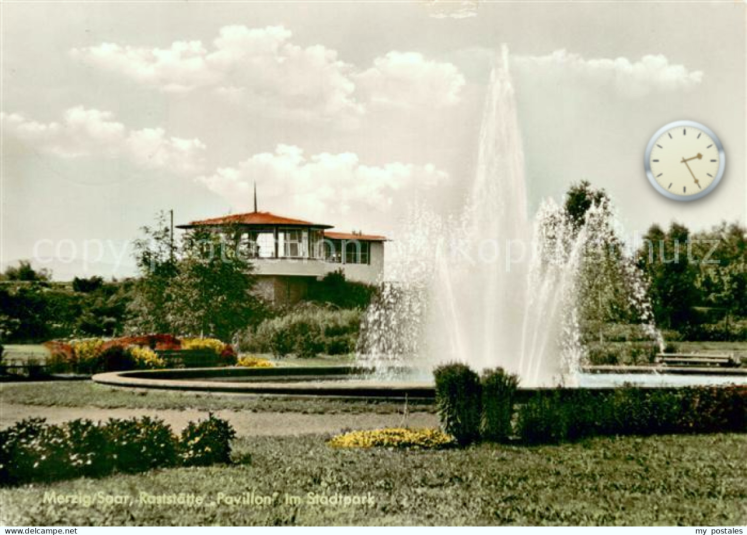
2:25
